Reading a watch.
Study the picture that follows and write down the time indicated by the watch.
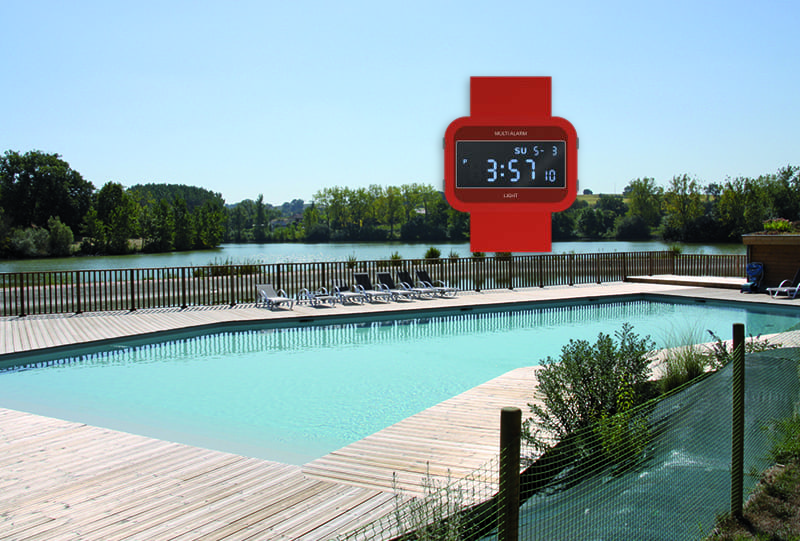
3:57:10
